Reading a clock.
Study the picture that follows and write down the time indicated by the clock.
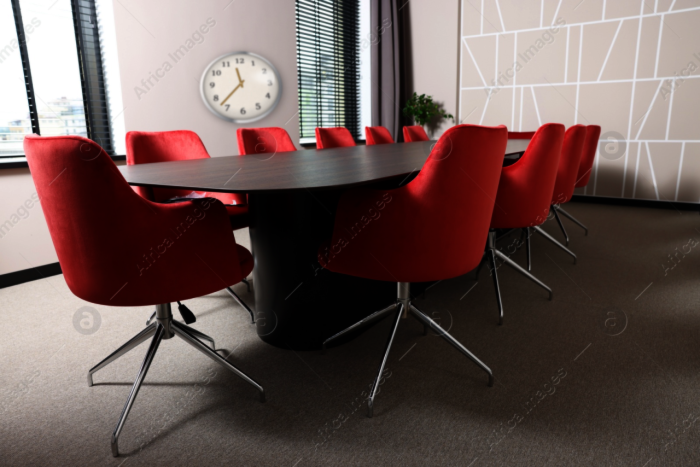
11:37
